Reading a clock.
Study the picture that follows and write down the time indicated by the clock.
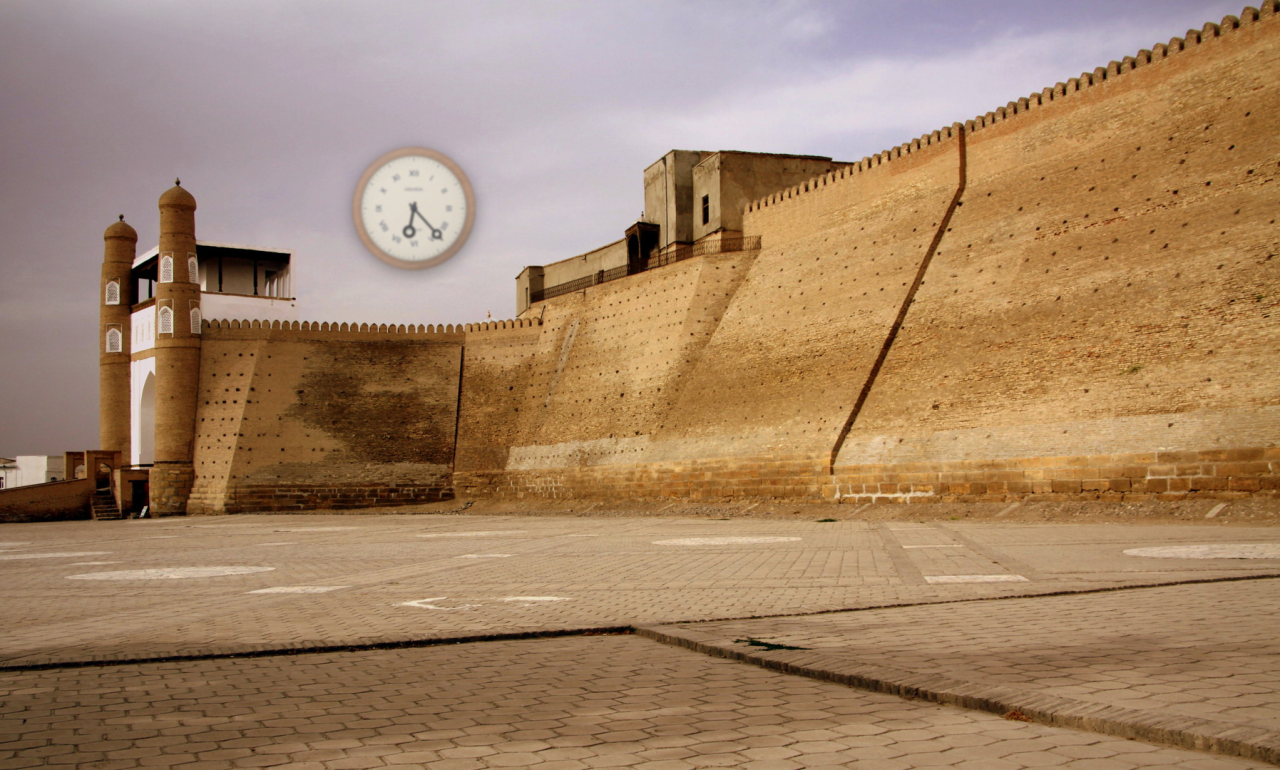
6:23
